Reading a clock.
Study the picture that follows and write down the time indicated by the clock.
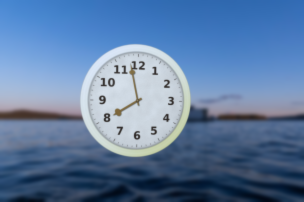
7:58
